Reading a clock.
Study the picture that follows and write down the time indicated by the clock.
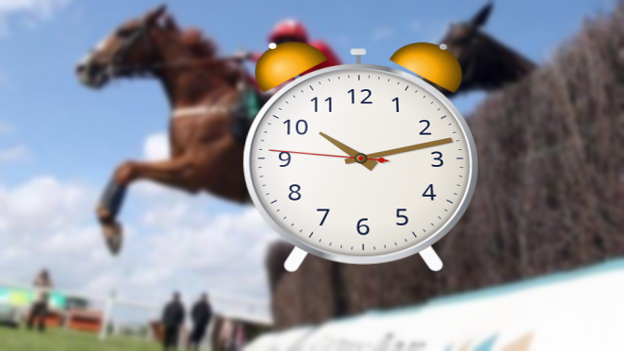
10:12:46
